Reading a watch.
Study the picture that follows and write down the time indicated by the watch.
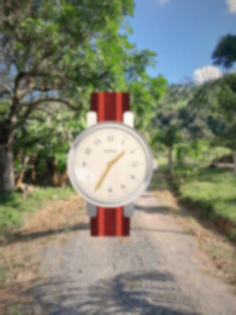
1:35
